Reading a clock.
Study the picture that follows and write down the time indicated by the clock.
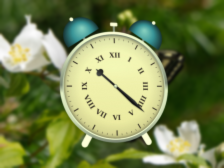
10:22
